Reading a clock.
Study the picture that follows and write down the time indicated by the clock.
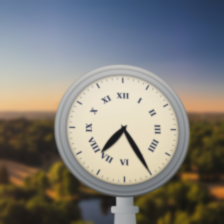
7:25
